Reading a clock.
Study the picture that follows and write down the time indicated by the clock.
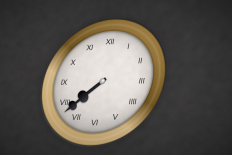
7:38
